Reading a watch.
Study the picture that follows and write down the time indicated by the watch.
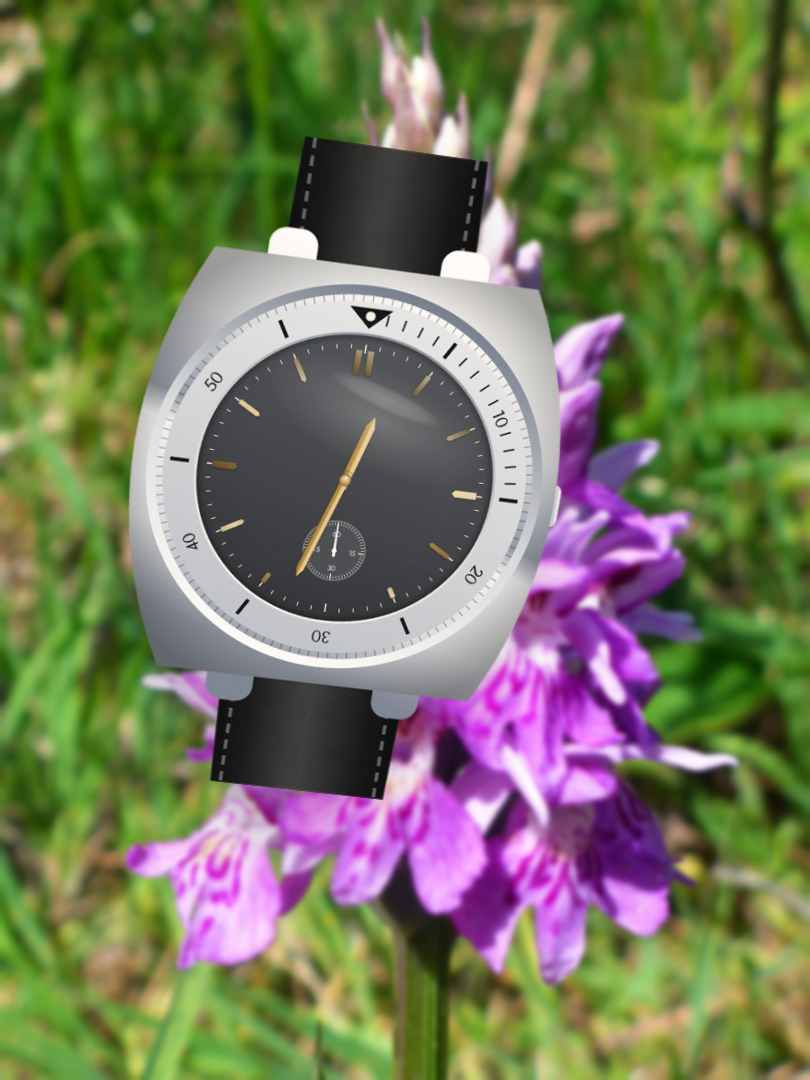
12:33
